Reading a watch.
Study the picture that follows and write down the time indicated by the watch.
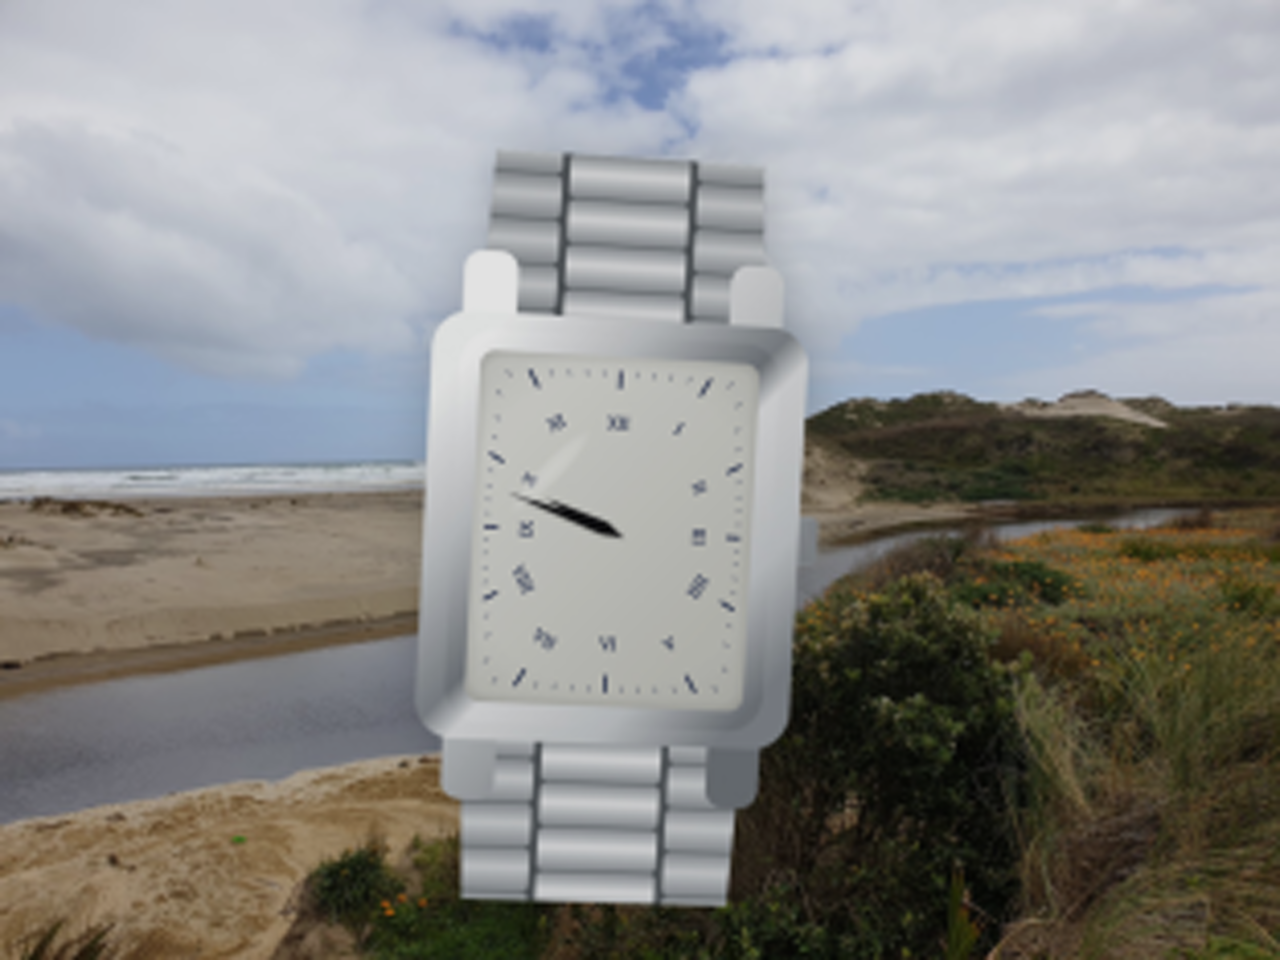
9:48
